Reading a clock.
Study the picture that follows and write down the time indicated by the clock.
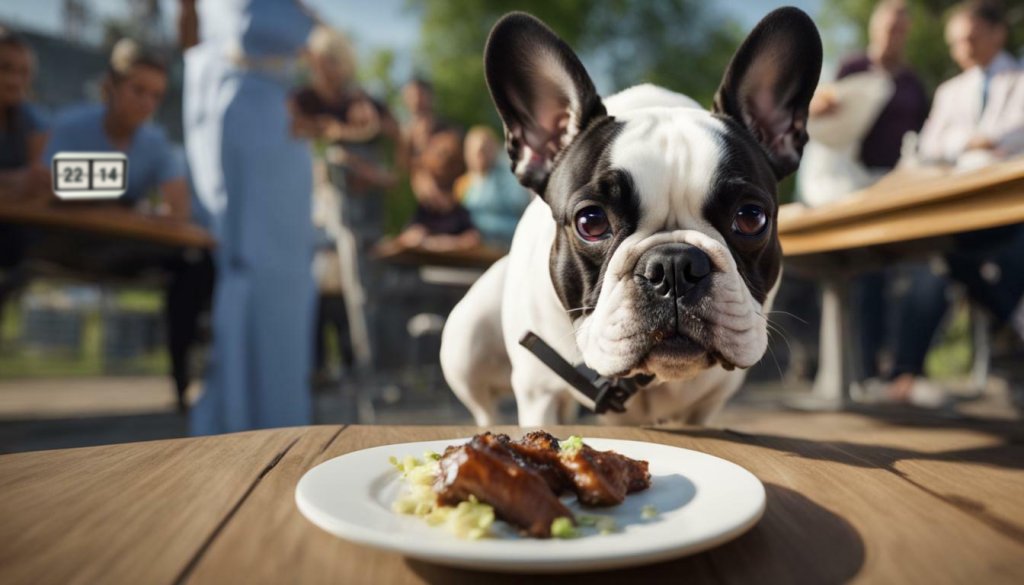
22:14
